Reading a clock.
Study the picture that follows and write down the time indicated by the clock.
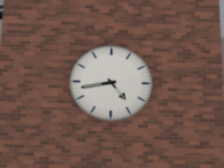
4:43
